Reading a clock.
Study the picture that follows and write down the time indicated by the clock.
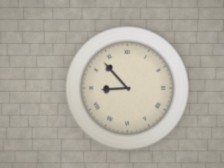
8:53
